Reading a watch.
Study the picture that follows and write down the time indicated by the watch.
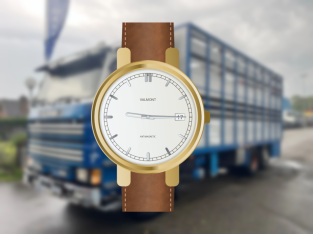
9:15
